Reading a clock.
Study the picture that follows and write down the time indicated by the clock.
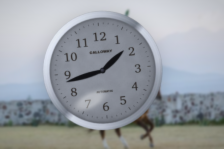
1:43
